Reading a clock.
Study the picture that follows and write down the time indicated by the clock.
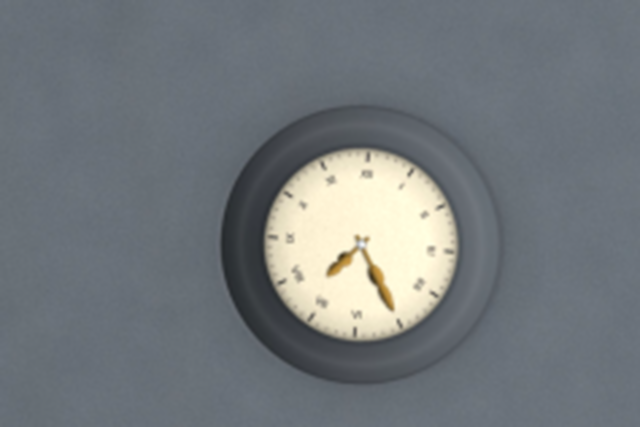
7:25
